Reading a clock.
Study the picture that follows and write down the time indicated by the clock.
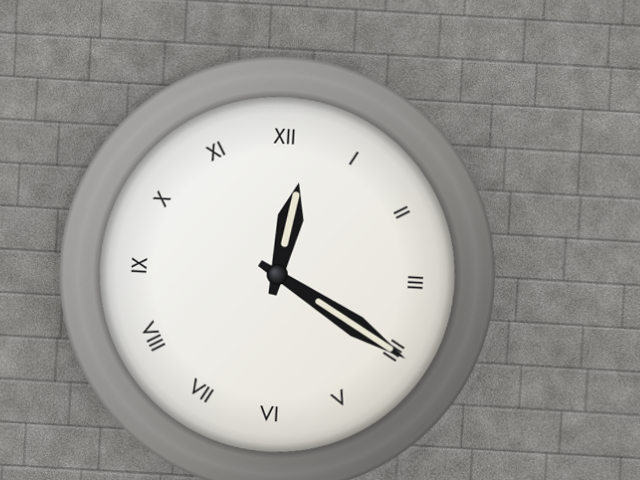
12:20
